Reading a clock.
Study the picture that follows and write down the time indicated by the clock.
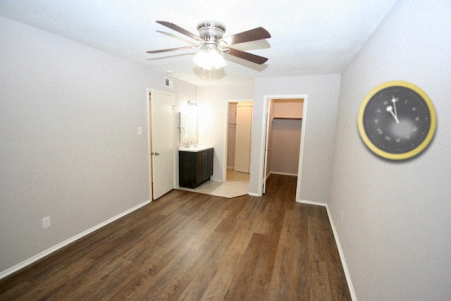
10:59
